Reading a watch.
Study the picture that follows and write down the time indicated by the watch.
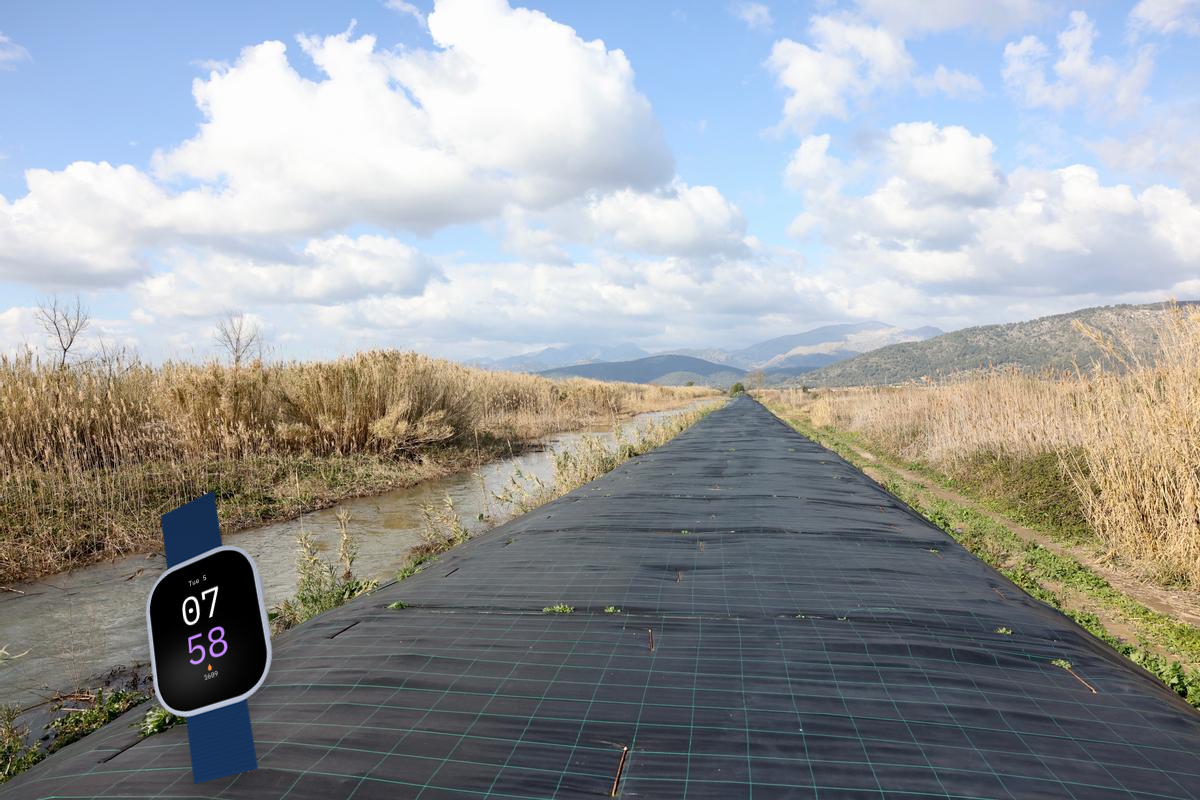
7:58
